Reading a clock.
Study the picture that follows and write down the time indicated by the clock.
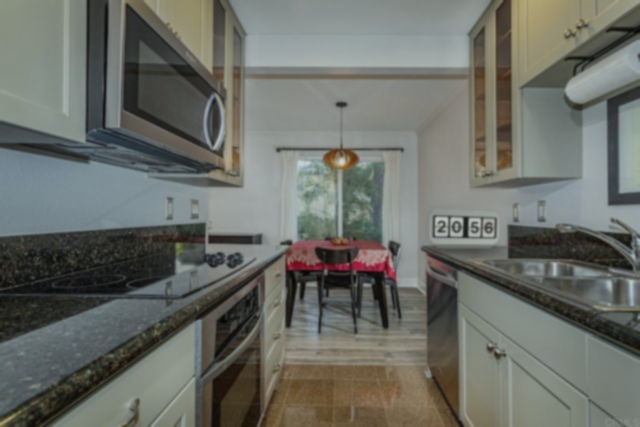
20:56
